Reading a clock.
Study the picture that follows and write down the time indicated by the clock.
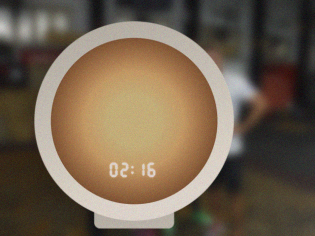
2:16
